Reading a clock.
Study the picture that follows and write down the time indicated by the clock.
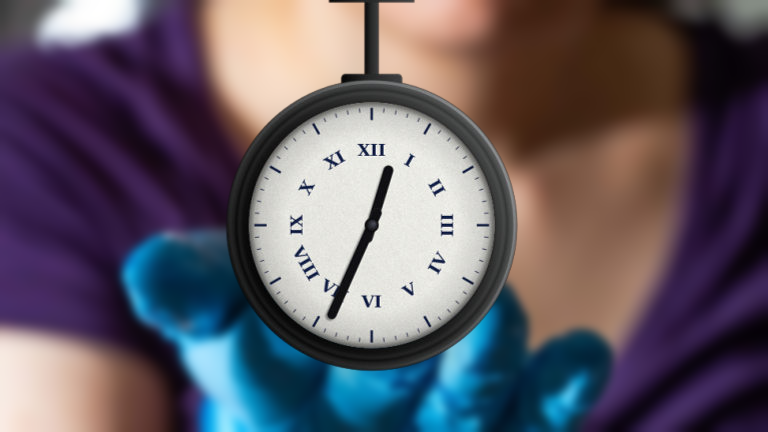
12:34
